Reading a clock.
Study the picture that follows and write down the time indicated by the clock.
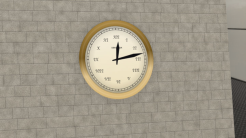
12:13
